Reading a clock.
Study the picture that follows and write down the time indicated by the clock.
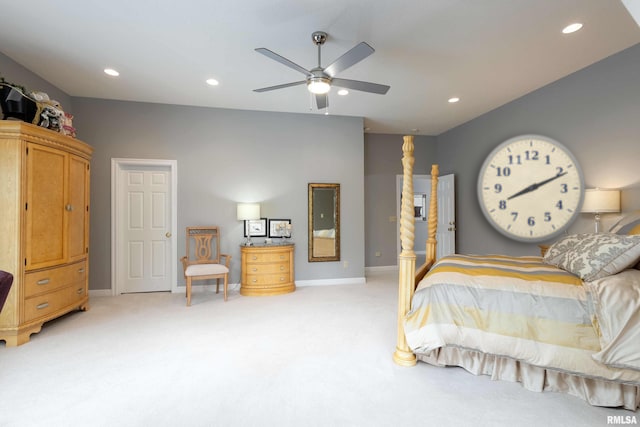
8:11
